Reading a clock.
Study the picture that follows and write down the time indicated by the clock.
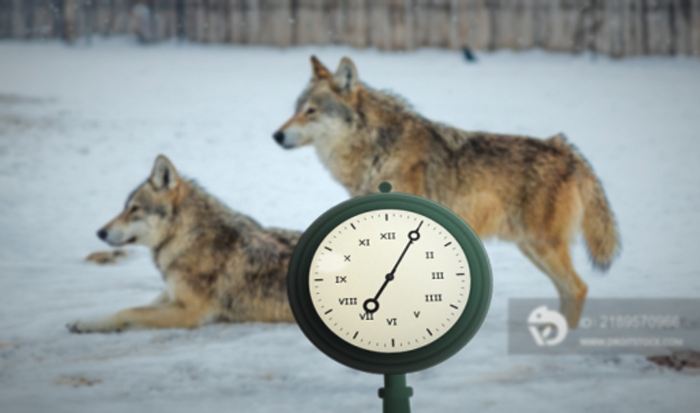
7:05
